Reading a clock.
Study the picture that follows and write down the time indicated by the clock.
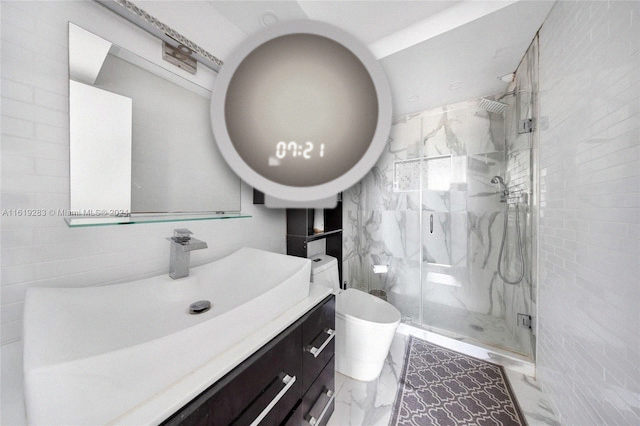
7:21
